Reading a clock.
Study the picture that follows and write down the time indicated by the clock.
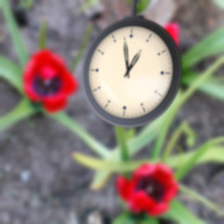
12:58
